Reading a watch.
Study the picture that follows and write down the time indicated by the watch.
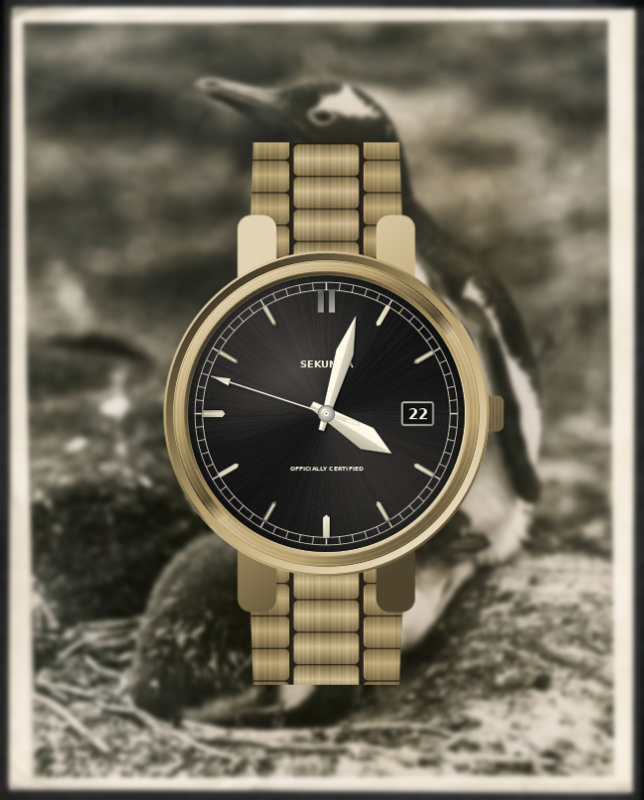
4:02:48
